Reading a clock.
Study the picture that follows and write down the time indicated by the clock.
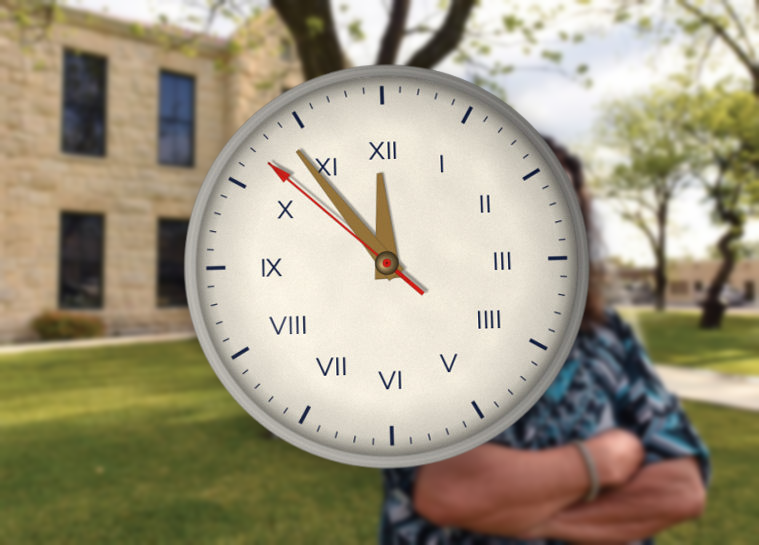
11:53:52
